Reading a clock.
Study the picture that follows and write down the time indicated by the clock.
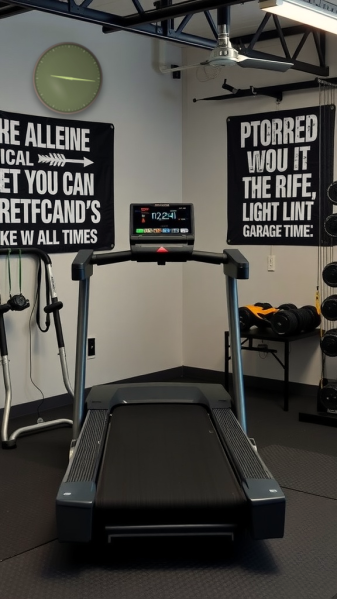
9:16
